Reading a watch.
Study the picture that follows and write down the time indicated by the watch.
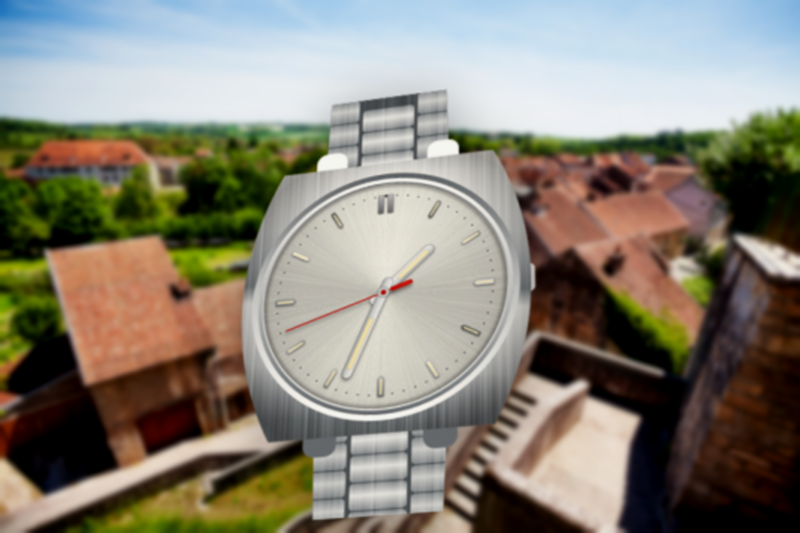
1:33:42
